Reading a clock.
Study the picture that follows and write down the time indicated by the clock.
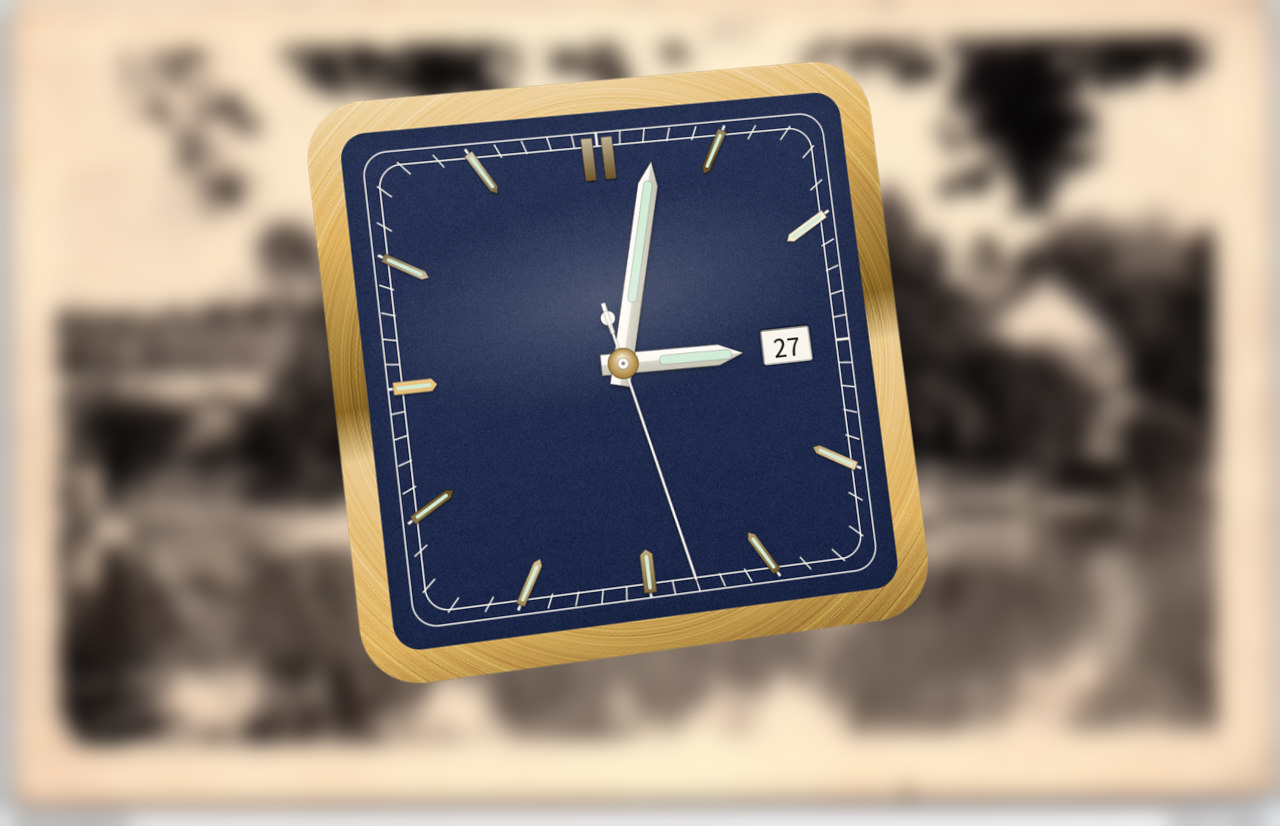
3:02:28
